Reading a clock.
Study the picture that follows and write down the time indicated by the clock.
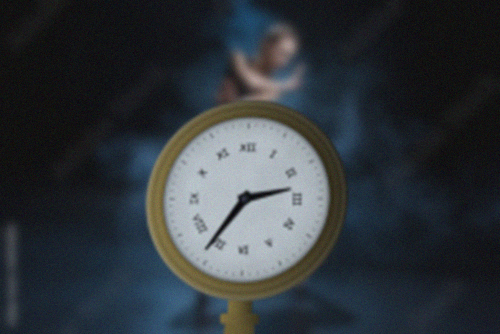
2:36
